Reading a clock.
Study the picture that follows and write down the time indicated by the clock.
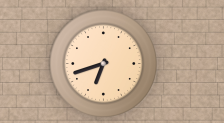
6:42
